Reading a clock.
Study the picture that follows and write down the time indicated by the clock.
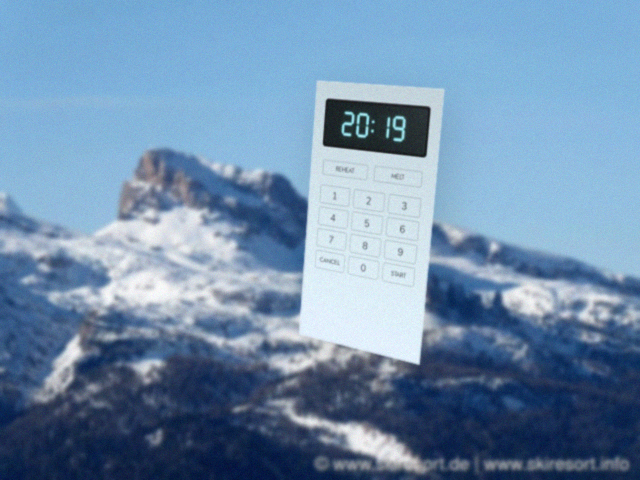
20:19
